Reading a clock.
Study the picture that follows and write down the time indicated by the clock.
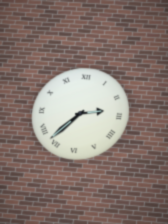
2:37
